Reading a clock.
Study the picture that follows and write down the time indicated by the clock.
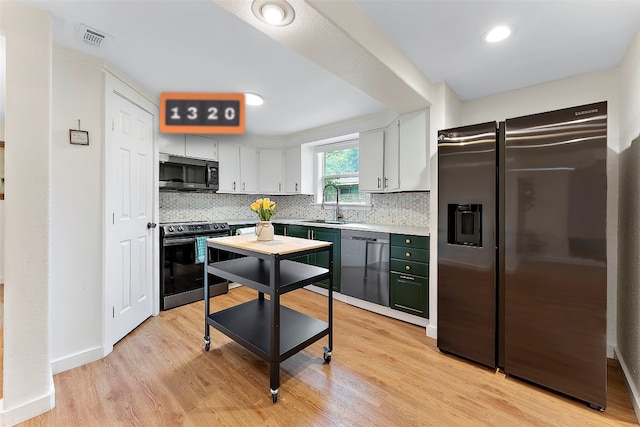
13:20
